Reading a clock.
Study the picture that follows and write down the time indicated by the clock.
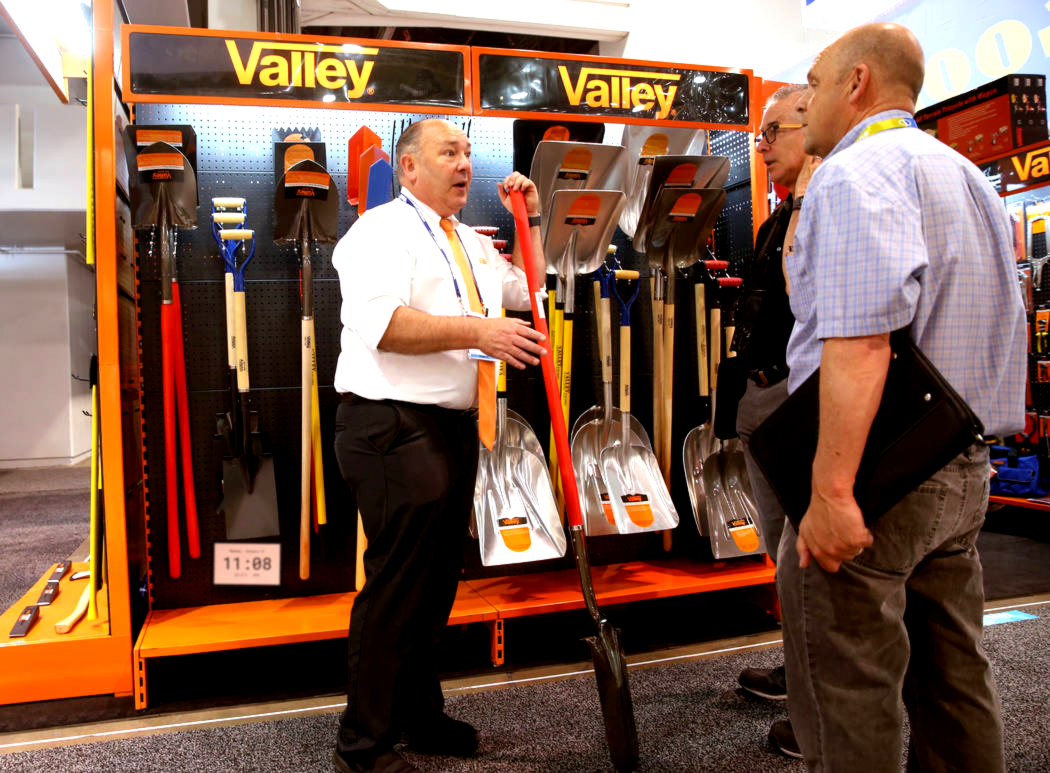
11:08
